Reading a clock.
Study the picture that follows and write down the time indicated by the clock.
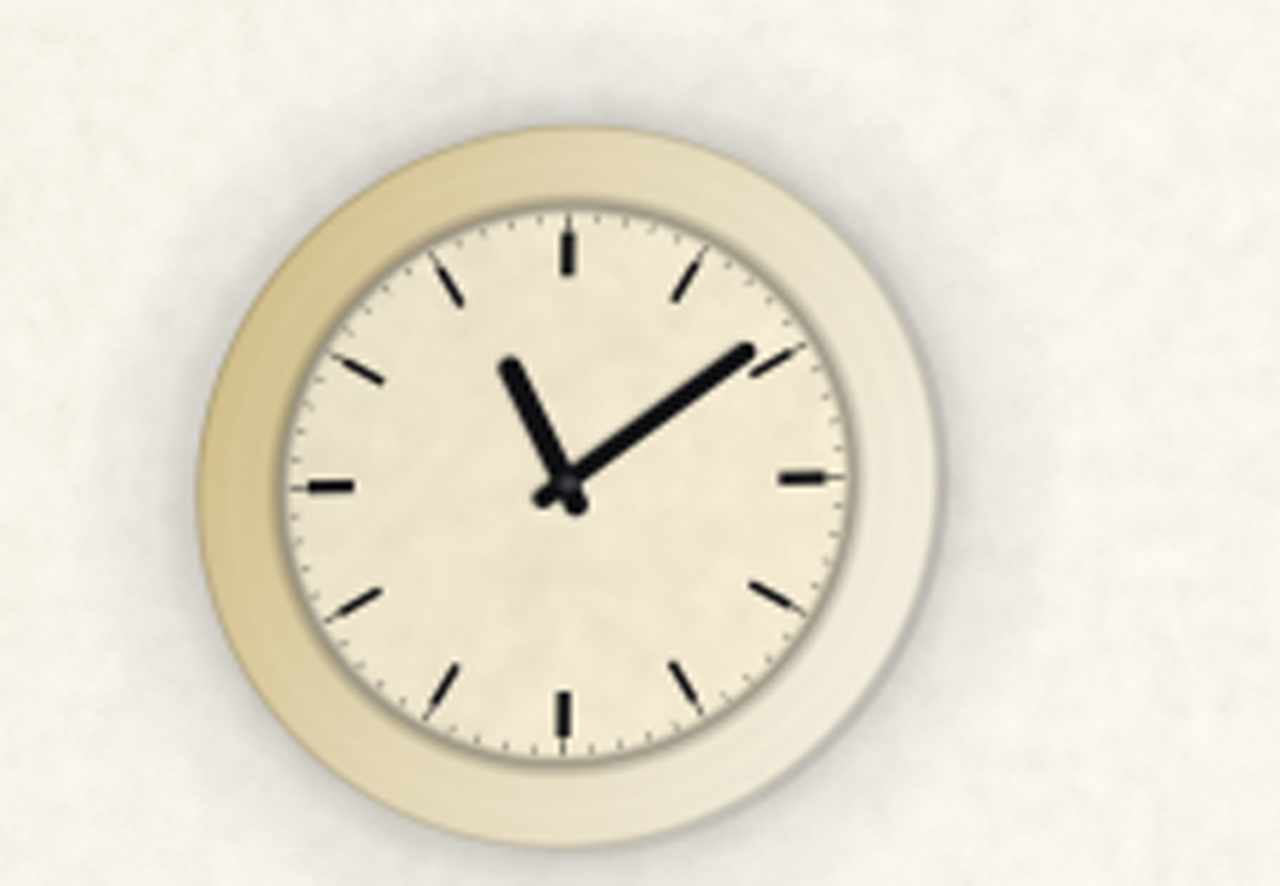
11:09
